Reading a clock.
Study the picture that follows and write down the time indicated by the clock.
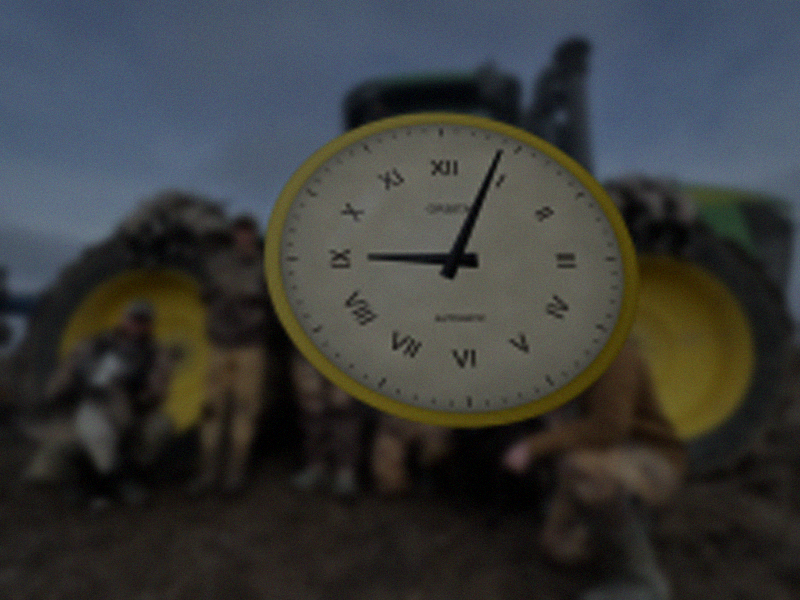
9:04
